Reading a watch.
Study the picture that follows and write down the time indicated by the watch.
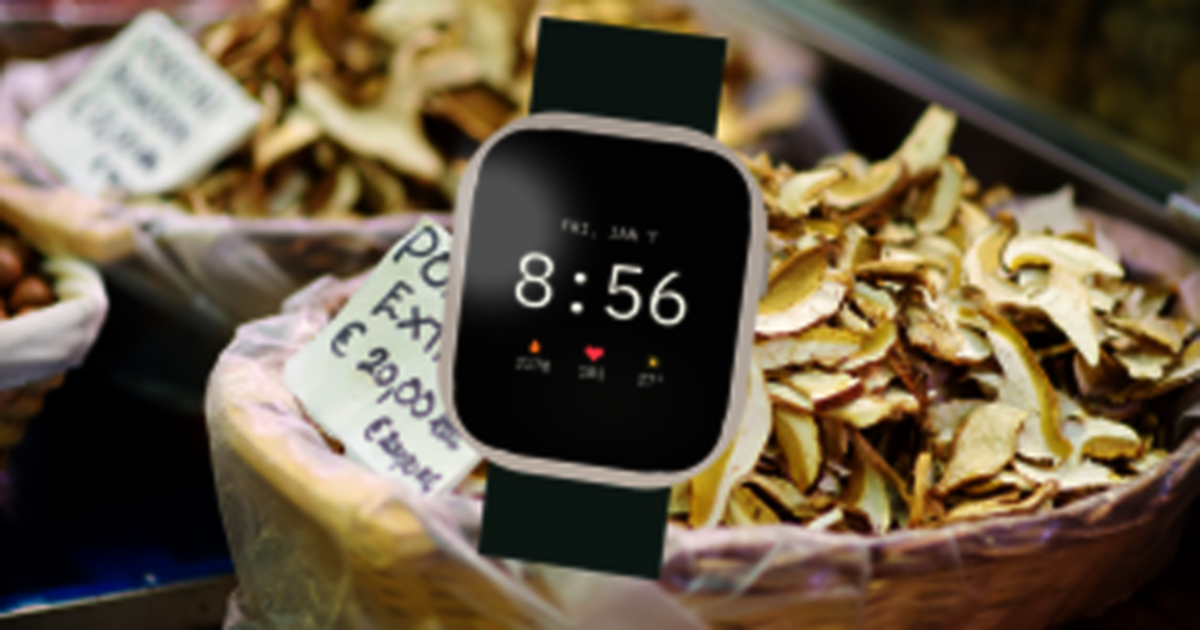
8:56
